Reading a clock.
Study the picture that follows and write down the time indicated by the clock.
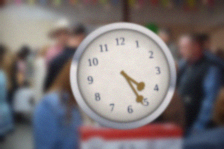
4:26
